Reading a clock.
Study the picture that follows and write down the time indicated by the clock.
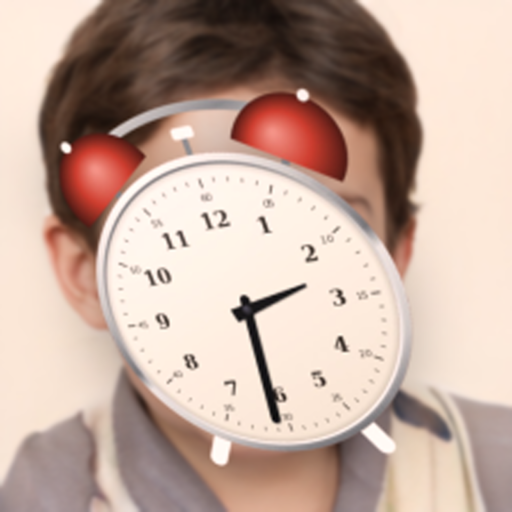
2:31
